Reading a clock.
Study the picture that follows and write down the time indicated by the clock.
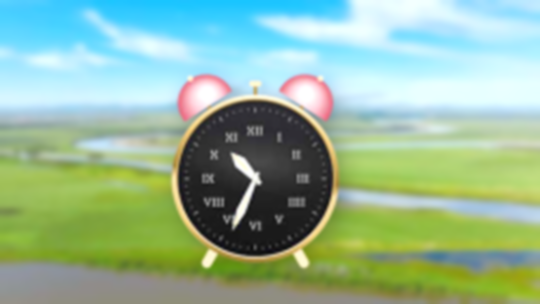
10:34
